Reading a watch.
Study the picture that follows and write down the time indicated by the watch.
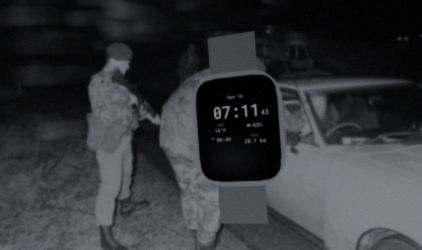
7:11
